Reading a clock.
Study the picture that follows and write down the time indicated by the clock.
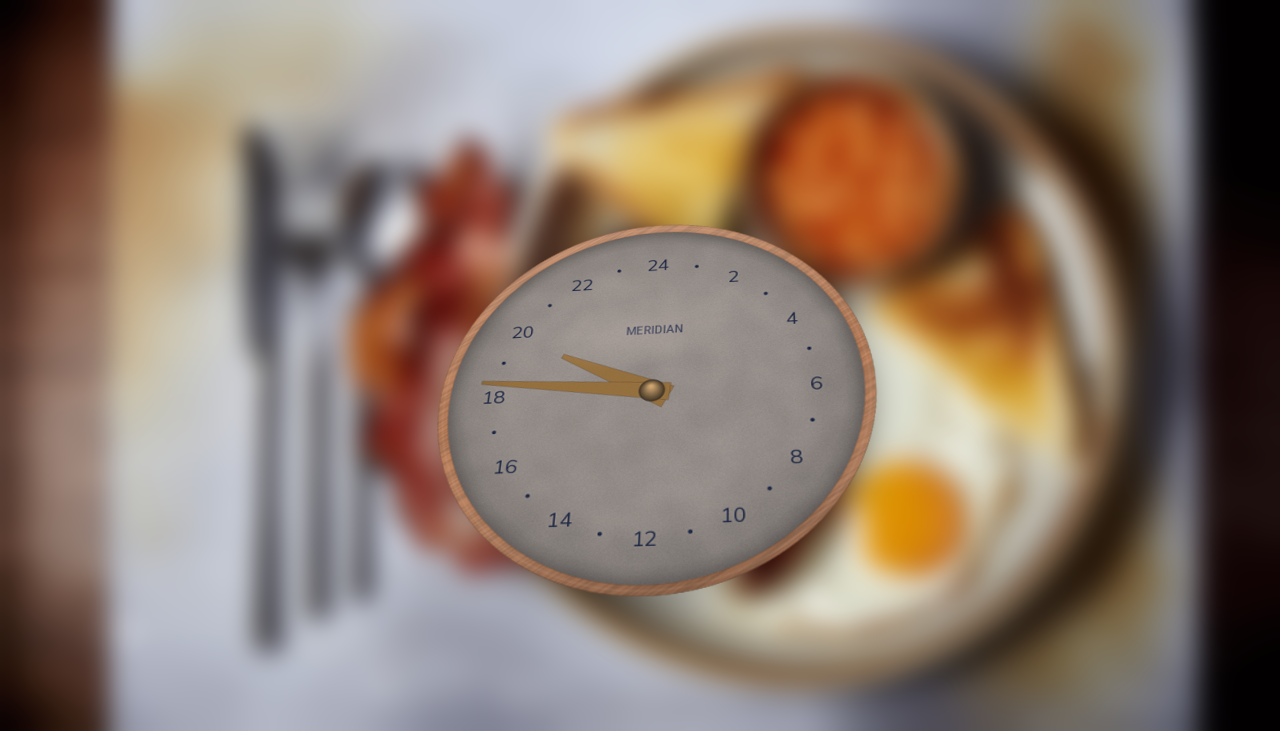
19:46
